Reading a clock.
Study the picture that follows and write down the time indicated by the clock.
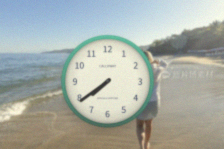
7:39
